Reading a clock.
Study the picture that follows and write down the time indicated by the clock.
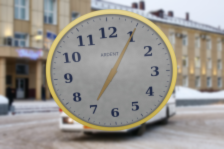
7:05
